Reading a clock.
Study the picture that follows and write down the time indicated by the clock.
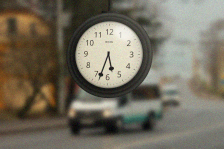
5:33
